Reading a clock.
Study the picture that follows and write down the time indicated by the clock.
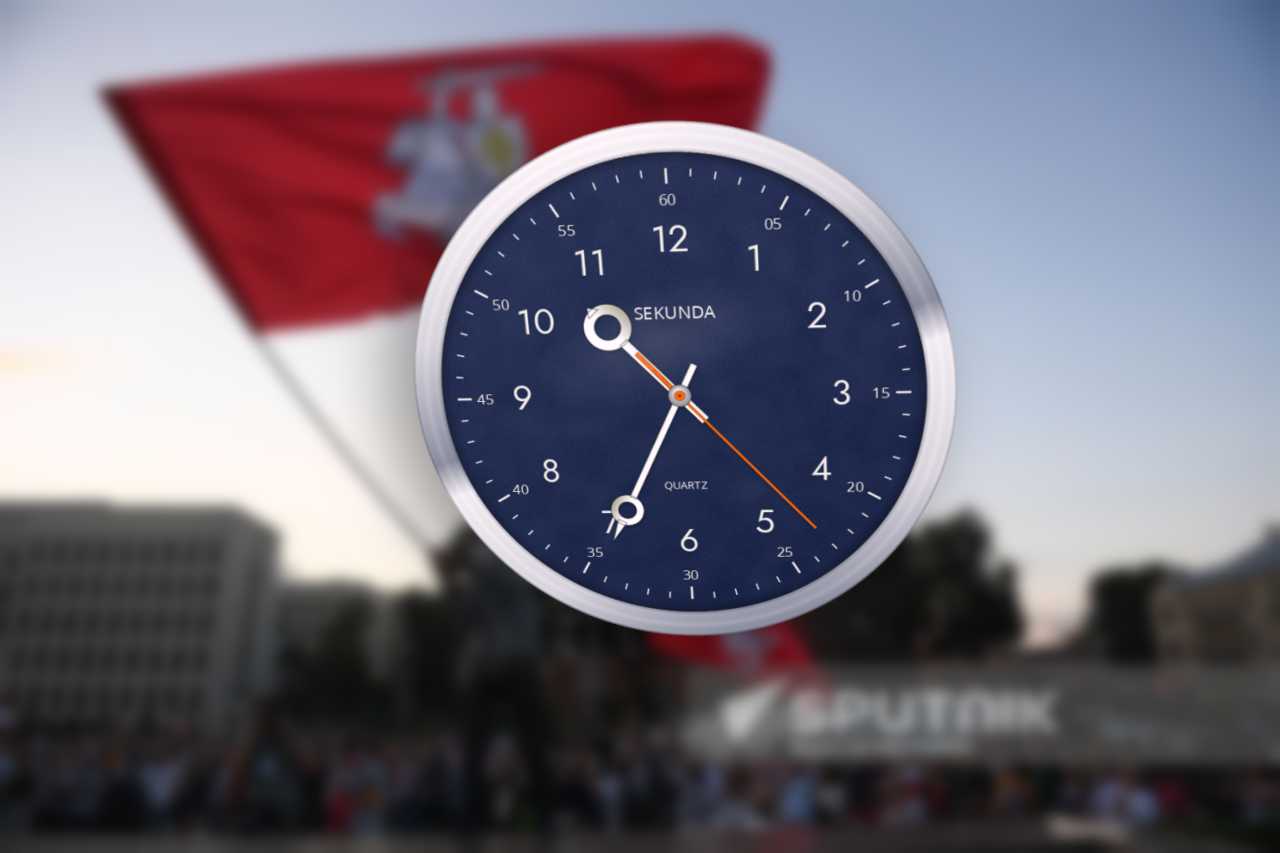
10:34:23
